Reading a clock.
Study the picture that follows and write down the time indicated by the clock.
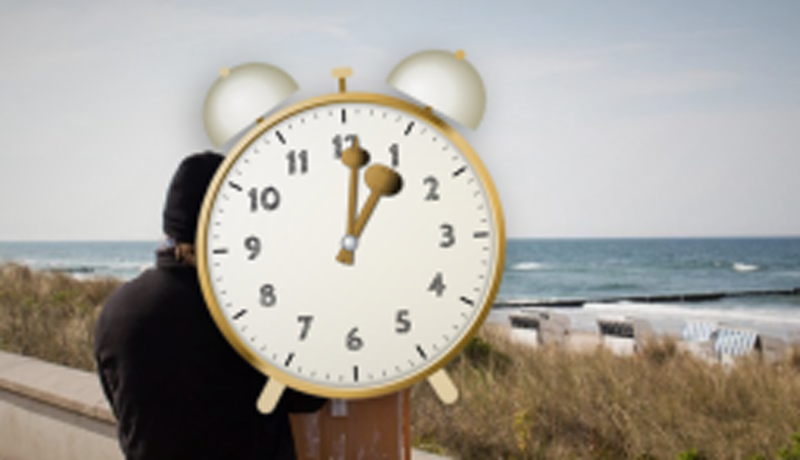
1:01
